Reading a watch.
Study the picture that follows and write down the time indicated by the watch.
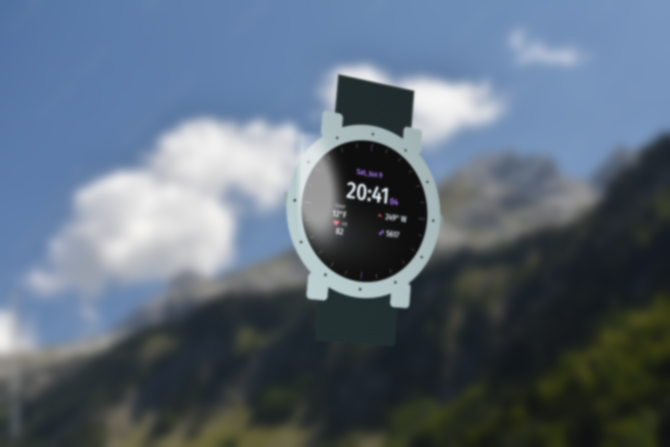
20:41
